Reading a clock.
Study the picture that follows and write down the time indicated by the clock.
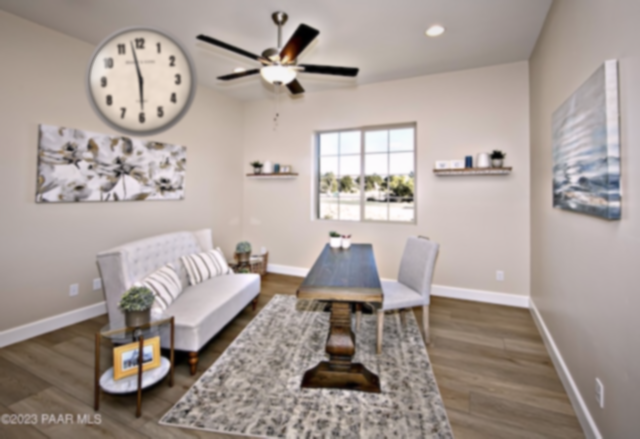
5:58
